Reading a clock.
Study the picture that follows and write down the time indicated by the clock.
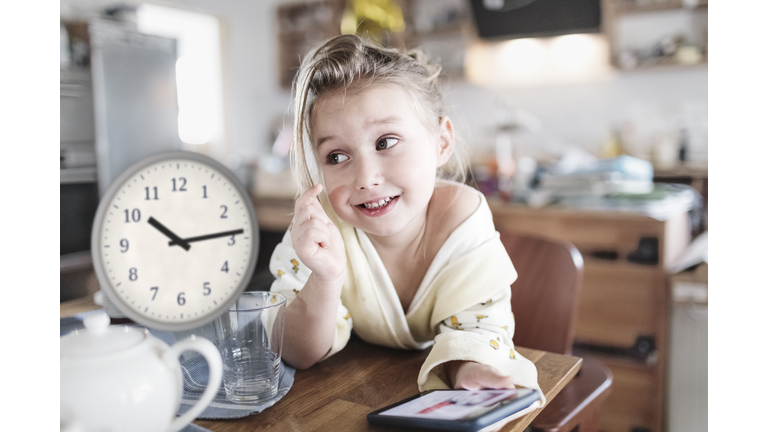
10:14
